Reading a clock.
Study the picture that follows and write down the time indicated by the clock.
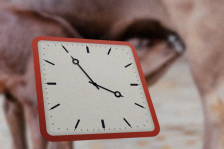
3:55
